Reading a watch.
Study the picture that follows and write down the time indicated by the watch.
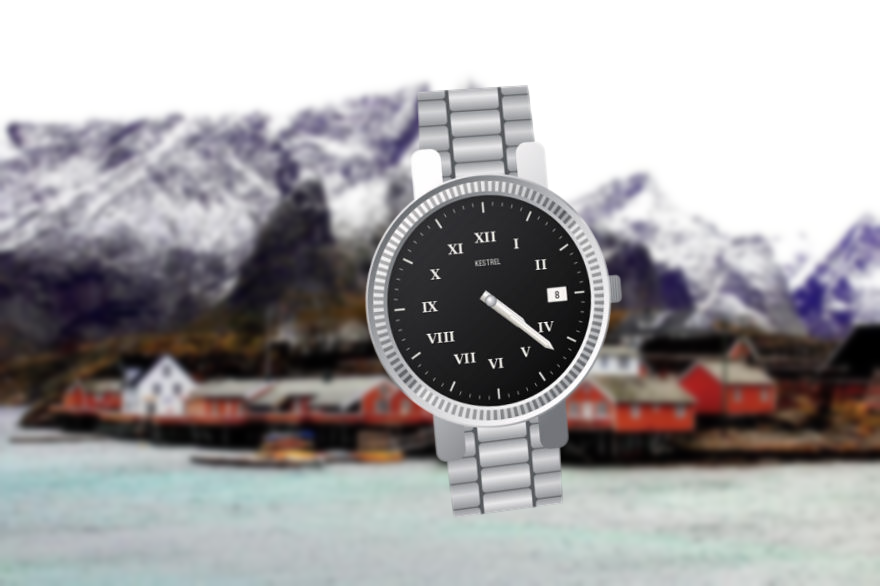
4:22
